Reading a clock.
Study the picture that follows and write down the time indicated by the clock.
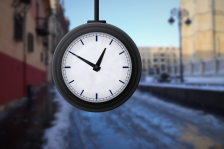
12:50
